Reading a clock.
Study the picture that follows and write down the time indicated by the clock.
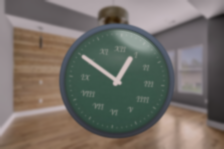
12:50
